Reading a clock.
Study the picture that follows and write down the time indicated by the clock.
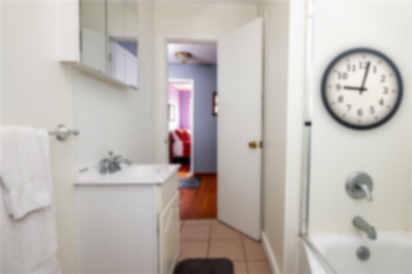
9:02
